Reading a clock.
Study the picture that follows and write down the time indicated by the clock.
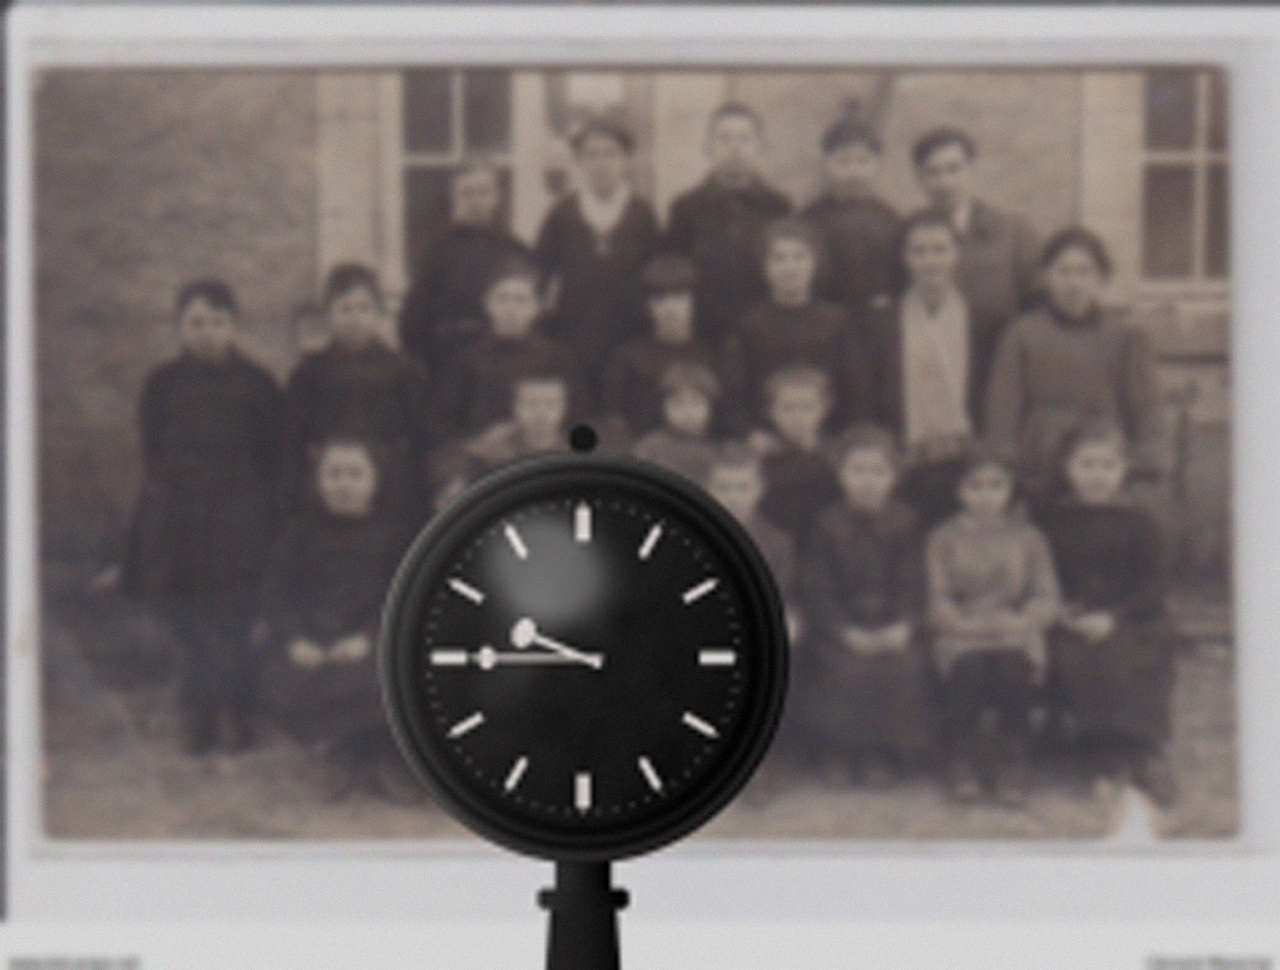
9:45
